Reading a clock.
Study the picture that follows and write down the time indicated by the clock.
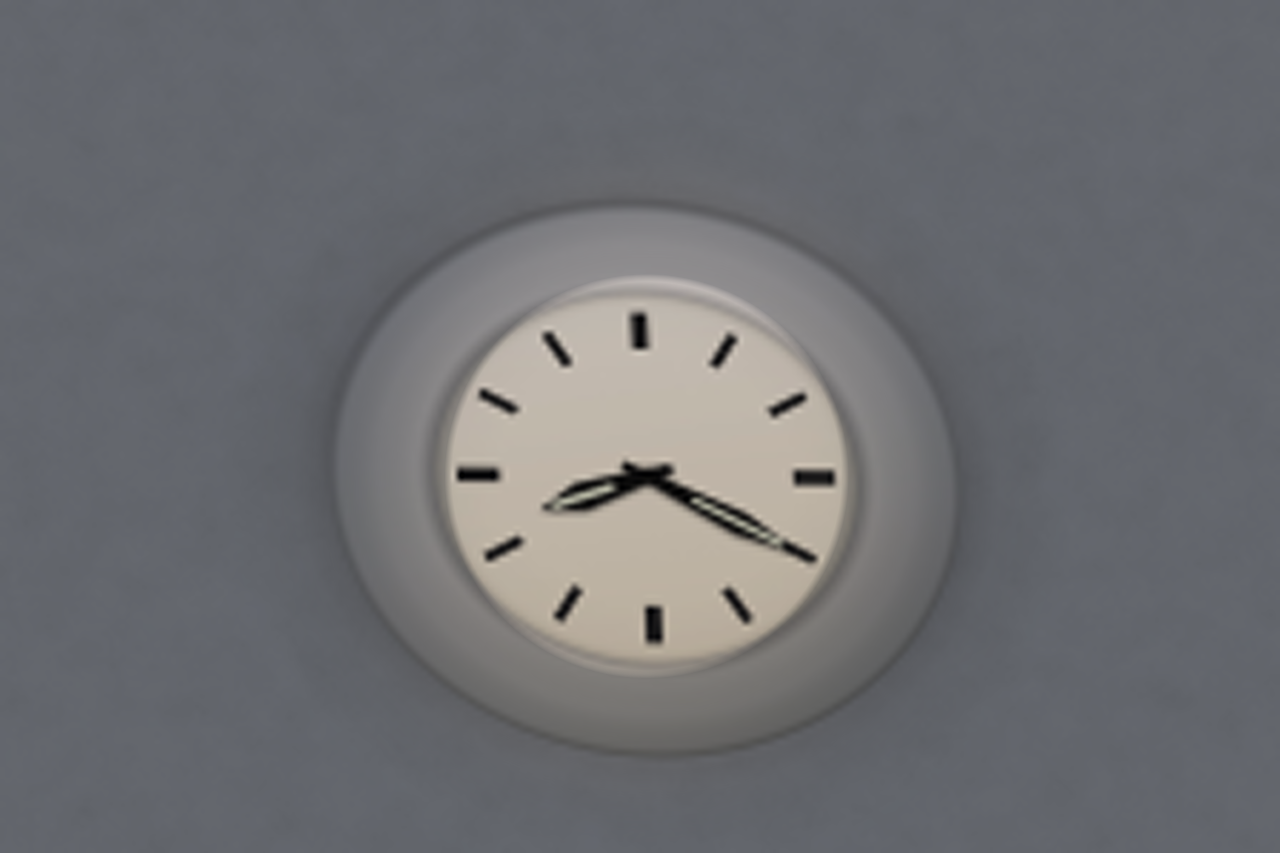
8:20
